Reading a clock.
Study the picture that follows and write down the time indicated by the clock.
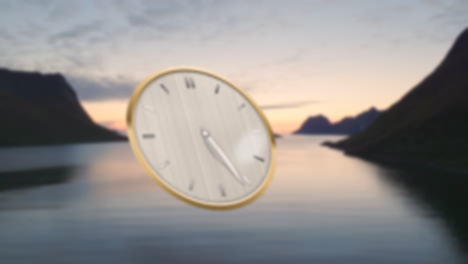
5:26
